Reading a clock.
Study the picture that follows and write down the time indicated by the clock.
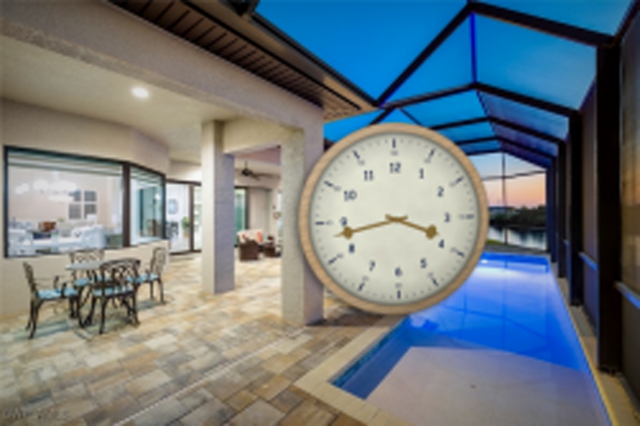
3:43
